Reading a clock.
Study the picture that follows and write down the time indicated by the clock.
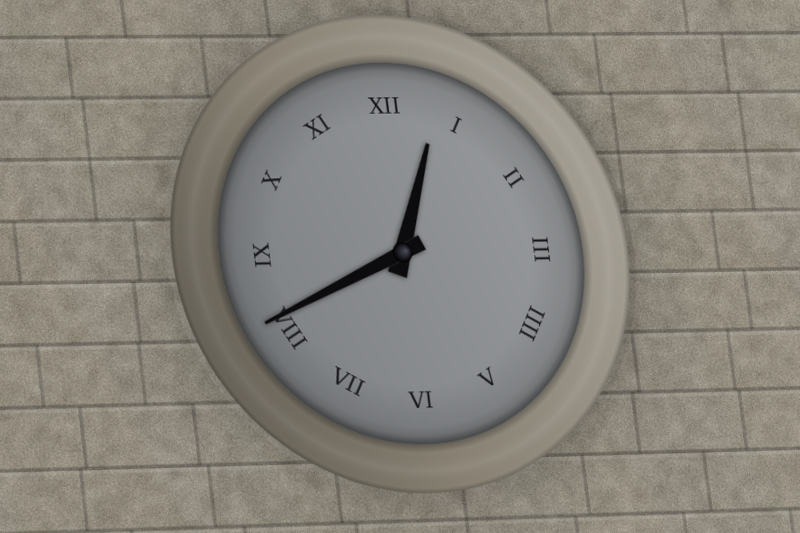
12:41
